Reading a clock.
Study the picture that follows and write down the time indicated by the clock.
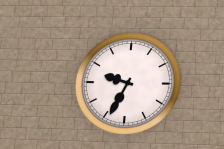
9:34
